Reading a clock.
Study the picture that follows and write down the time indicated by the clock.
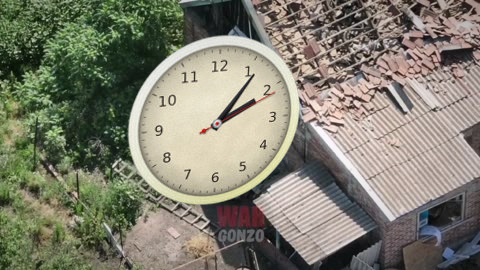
2:06:11
